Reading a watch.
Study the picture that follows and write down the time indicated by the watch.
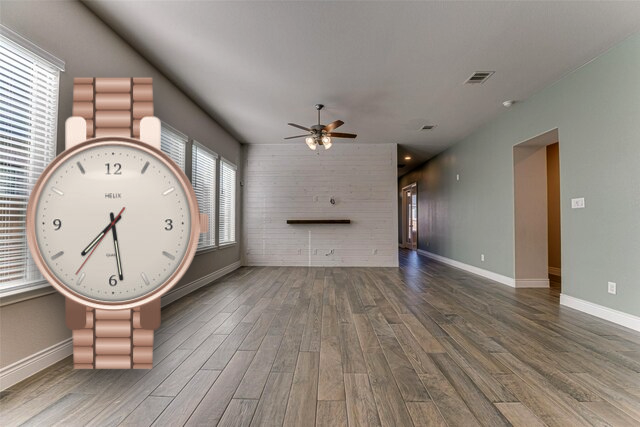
7:28:36
